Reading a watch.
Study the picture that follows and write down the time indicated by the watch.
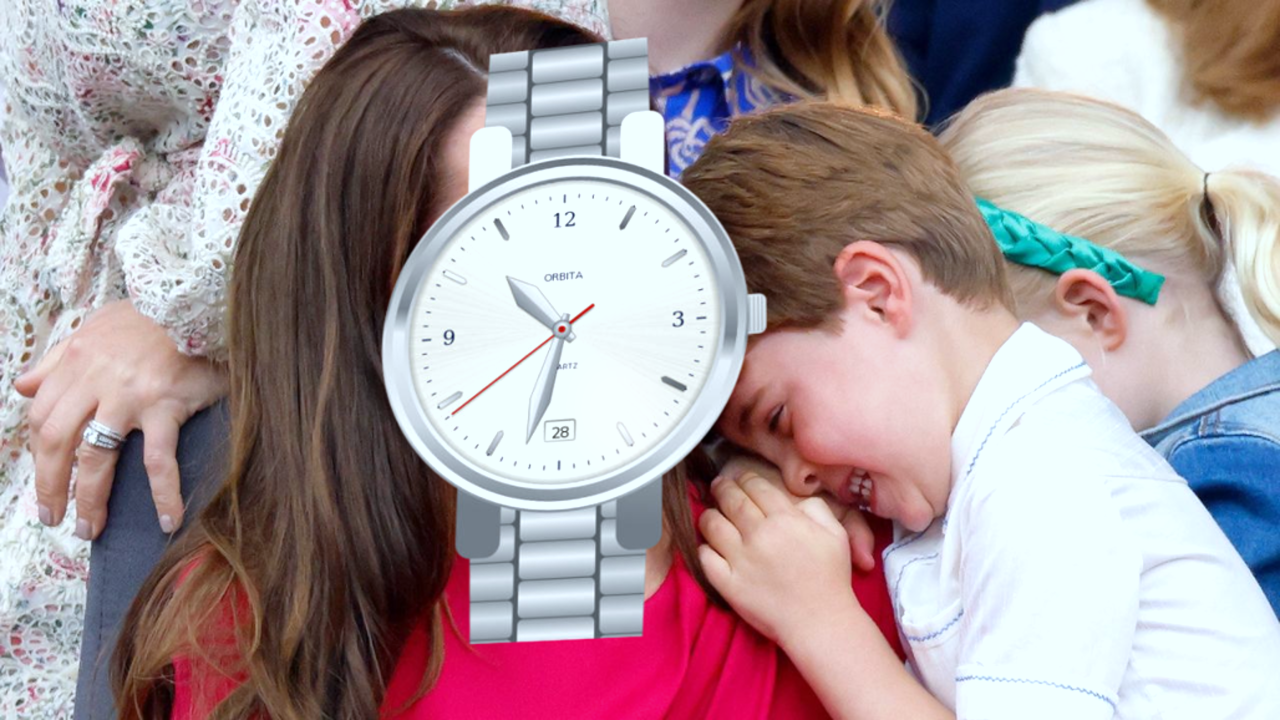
10:32:39
